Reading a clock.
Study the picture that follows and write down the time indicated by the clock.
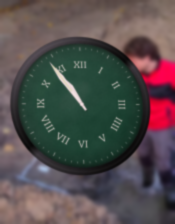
10:54
